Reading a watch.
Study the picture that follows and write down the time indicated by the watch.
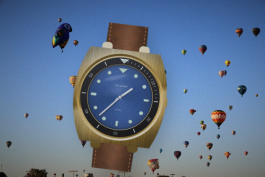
1:37
